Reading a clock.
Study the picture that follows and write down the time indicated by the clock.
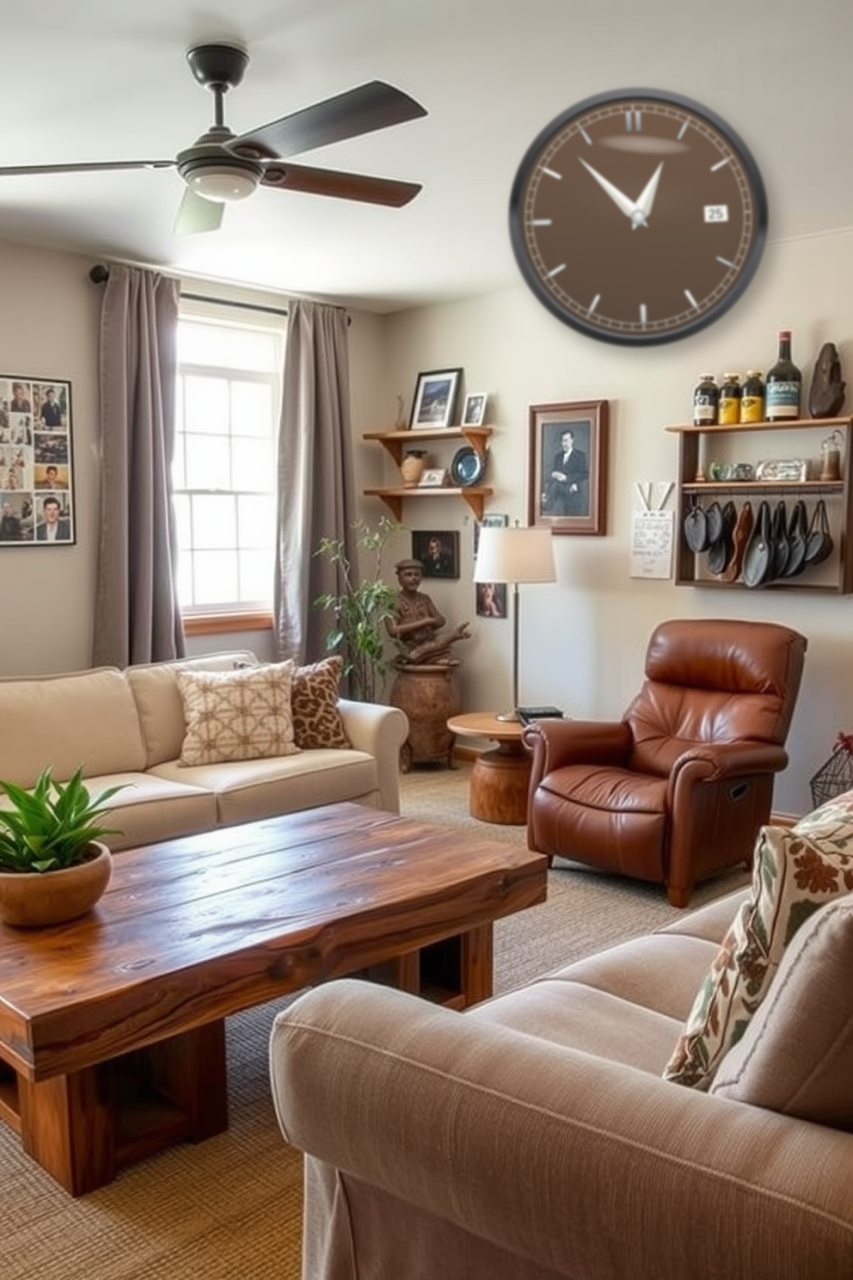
12:53
